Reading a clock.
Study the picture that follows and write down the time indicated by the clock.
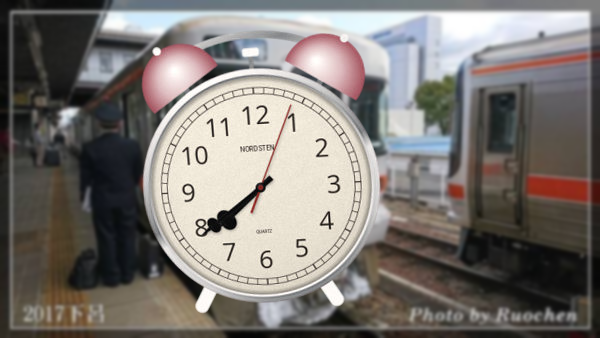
7:39:04
